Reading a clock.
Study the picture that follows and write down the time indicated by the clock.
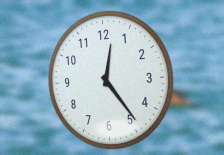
12:24
